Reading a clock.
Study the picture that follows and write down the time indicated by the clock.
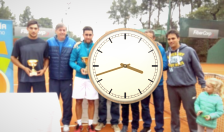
3:42
